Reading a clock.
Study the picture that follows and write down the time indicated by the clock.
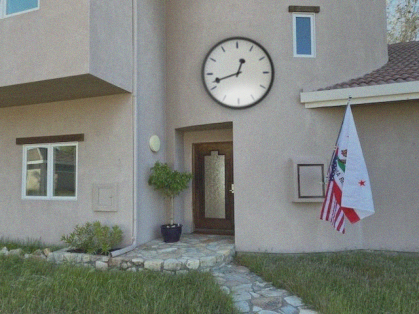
12:42
